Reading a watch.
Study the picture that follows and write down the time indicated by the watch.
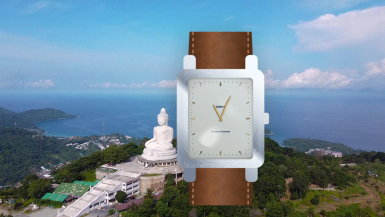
11:04
